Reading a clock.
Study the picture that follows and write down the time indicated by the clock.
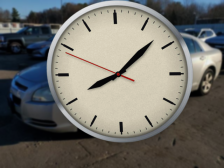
8:07:49
